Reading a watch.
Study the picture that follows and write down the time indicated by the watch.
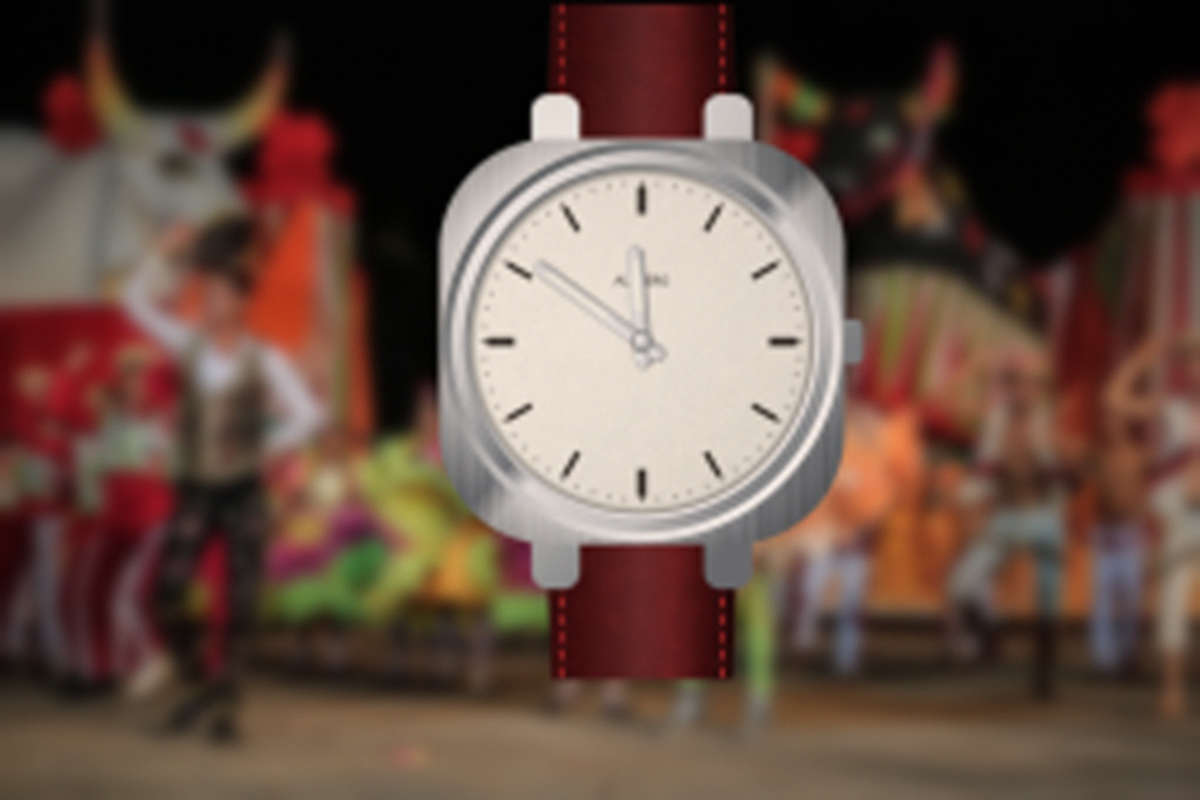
11:51
